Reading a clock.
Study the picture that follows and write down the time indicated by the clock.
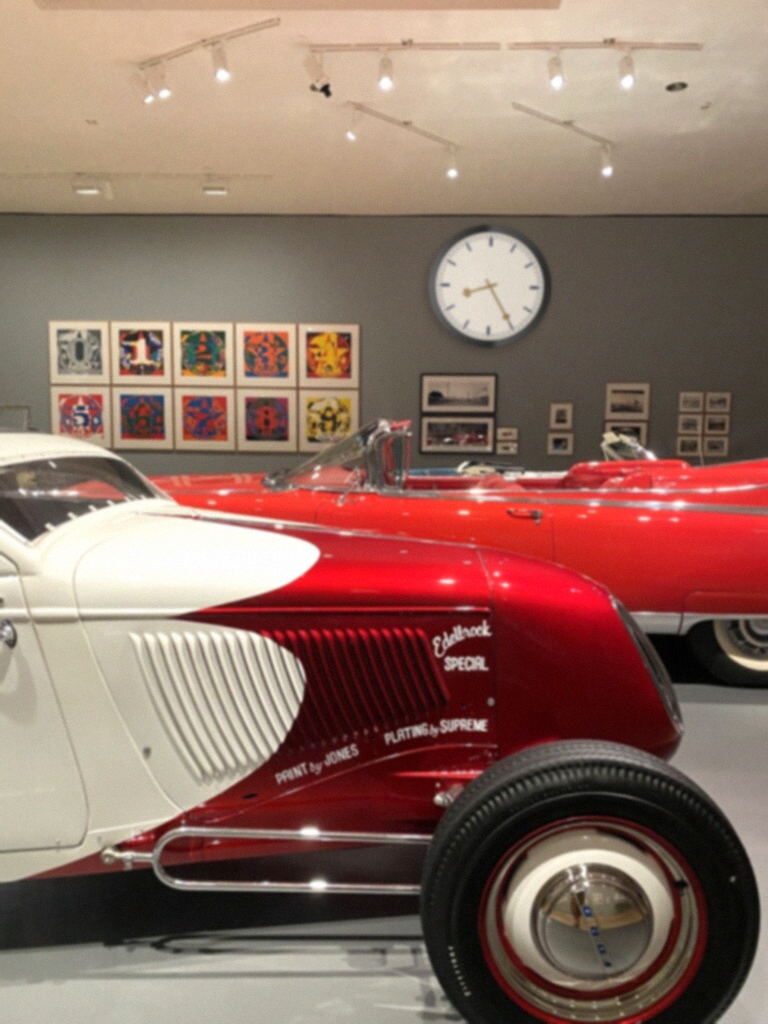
8:25
